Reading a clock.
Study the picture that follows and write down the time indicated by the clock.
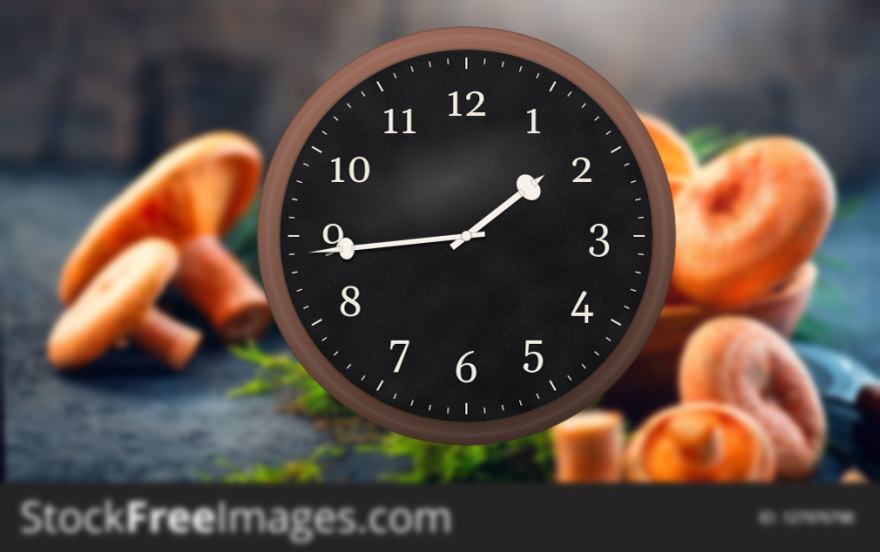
1:44
